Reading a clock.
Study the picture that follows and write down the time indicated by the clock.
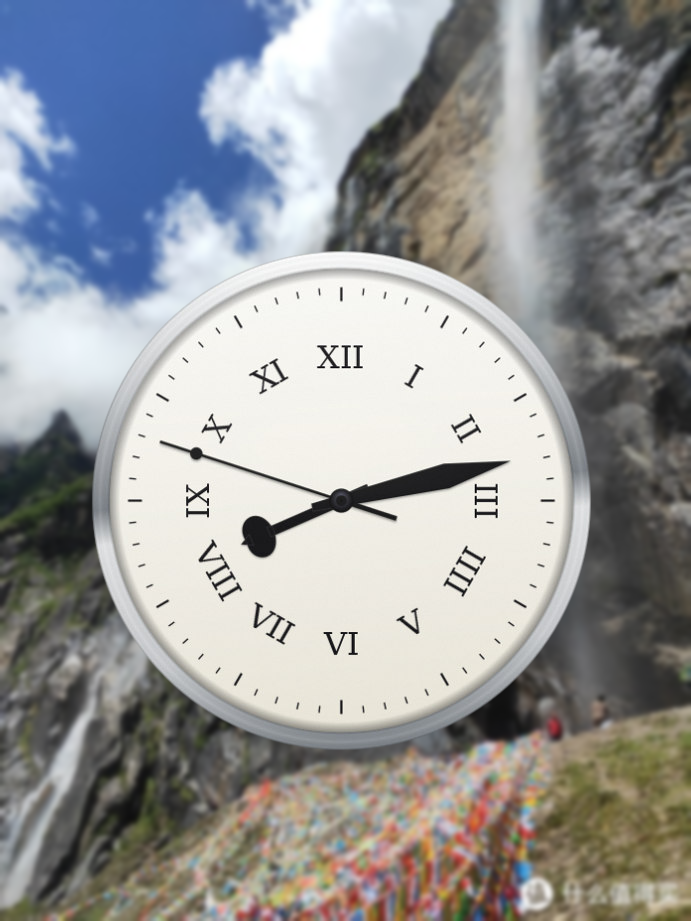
8:12:48
